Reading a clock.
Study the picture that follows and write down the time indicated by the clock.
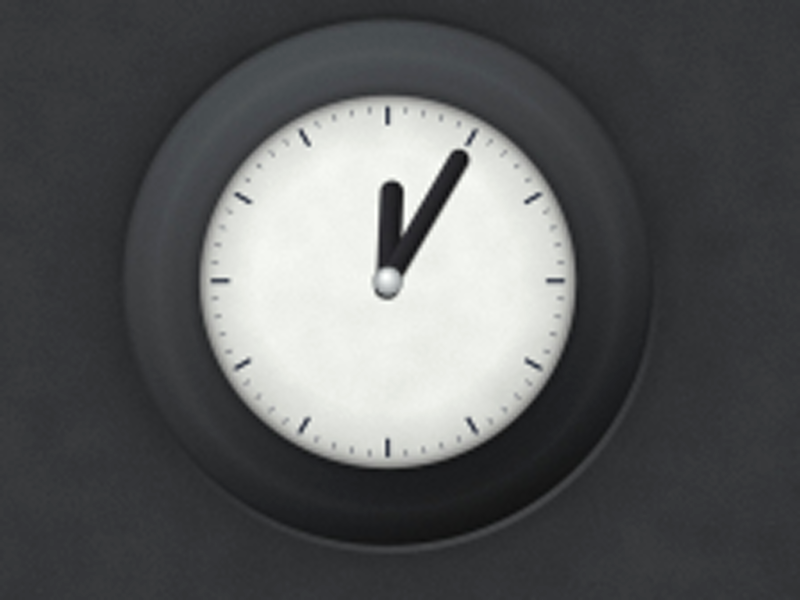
12:05
